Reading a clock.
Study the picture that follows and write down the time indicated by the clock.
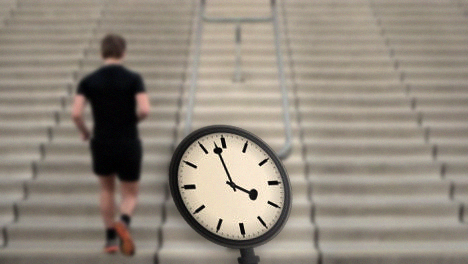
3:58
